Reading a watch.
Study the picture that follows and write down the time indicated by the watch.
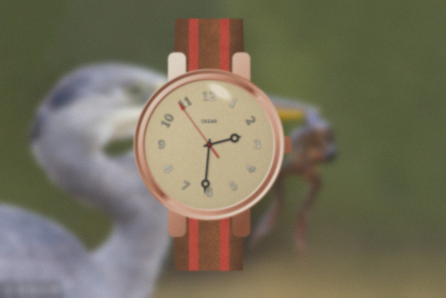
2:30:54
